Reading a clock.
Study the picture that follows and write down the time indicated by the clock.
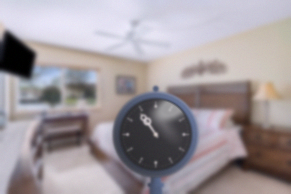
10:54
